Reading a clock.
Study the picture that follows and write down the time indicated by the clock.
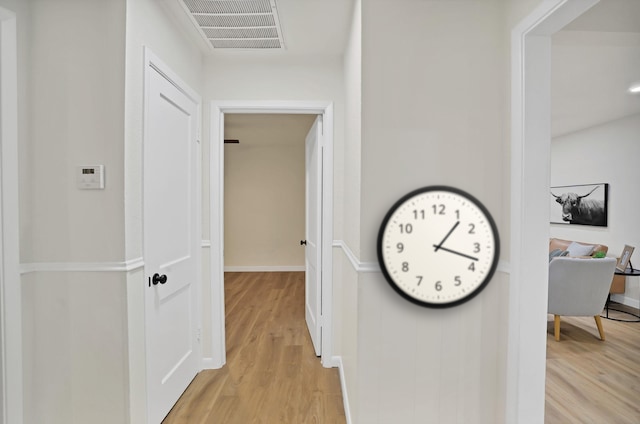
1:18
